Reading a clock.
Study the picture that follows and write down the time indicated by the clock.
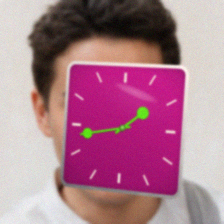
1:43
